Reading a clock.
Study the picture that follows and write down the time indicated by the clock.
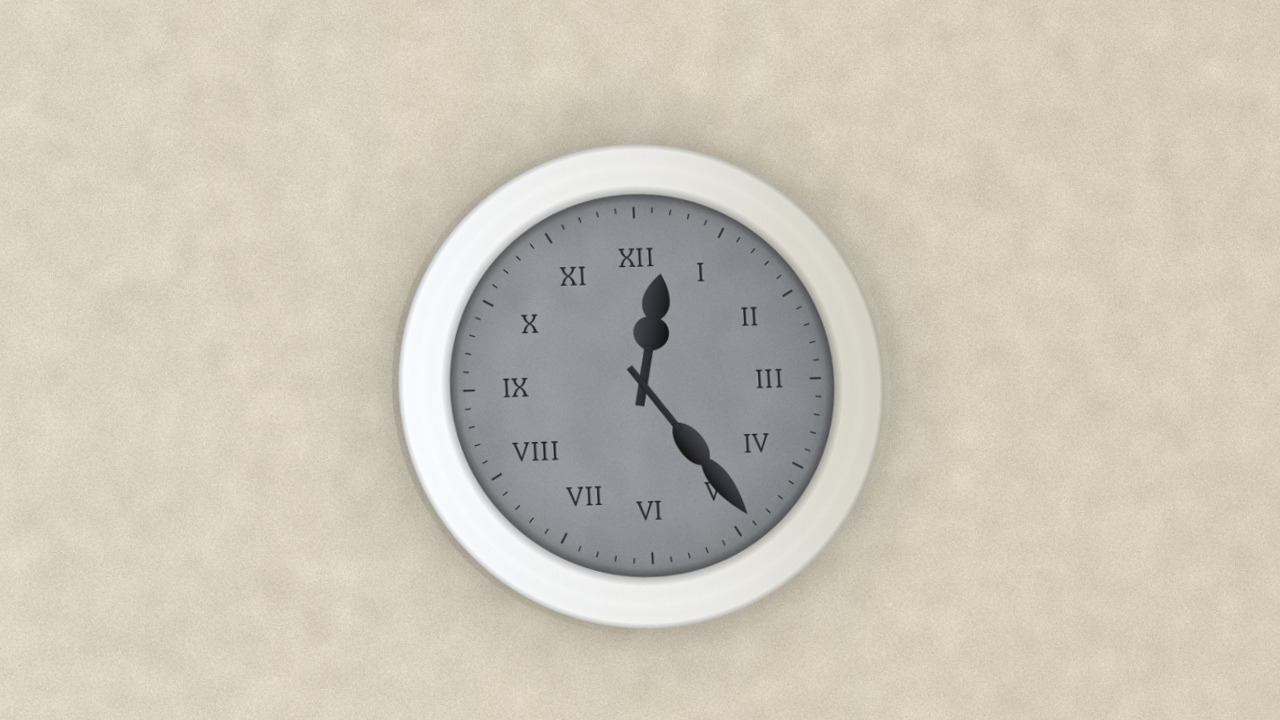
12:24
